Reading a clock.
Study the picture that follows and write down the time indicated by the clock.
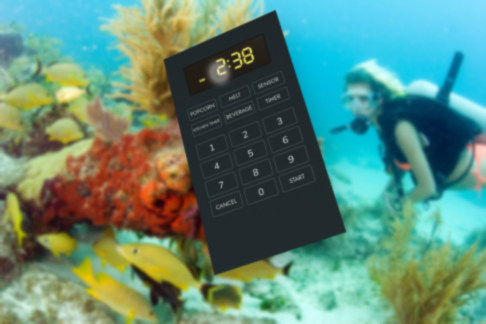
2:38
